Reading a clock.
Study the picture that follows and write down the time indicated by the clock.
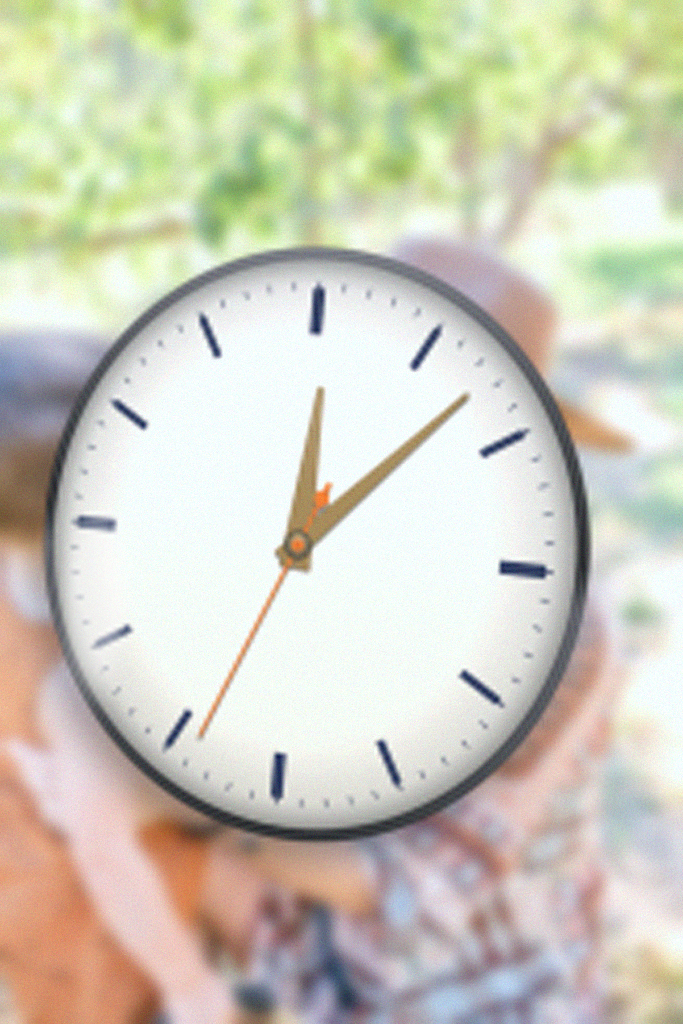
12:07:34
